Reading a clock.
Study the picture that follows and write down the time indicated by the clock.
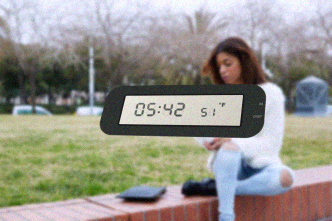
5:42
